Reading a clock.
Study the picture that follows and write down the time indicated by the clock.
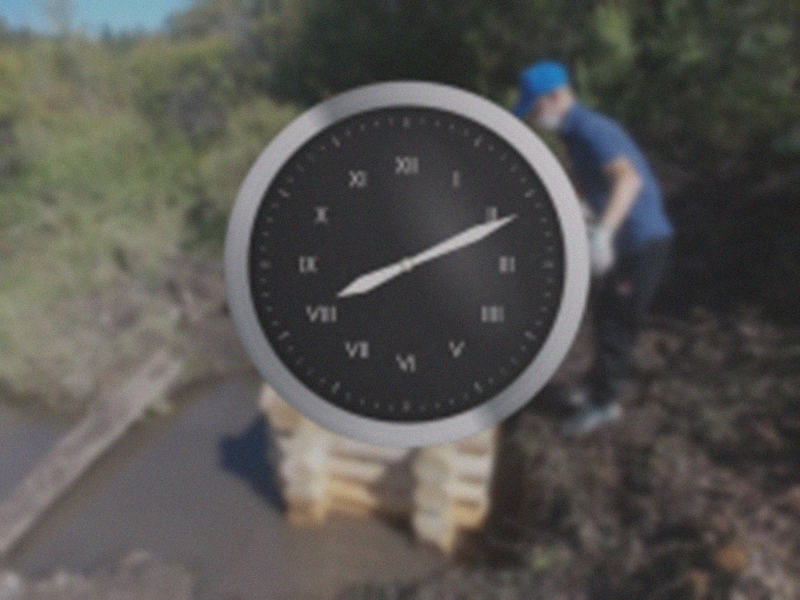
8:11
